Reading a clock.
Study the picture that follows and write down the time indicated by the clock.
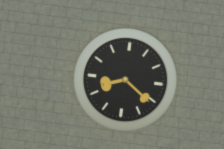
8:21
